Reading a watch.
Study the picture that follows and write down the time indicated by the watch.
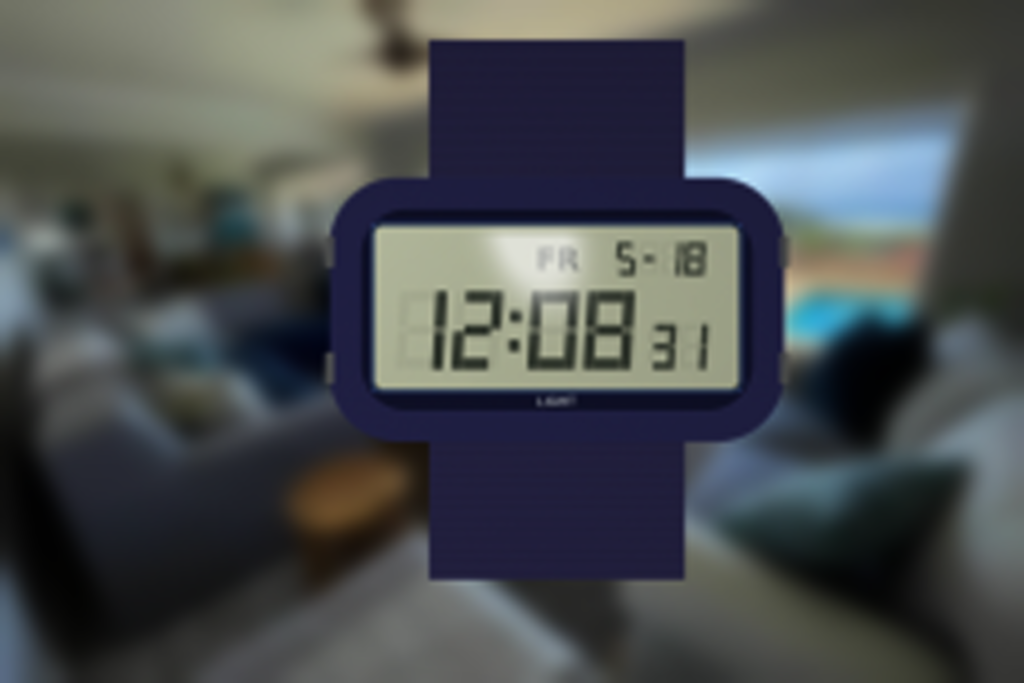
12:08:31
